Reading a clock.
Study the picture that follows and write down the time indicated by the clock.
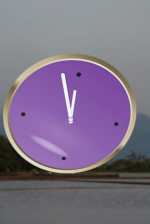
11:57
